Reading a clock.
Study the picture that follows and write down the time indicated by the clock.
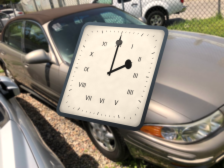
2:00
